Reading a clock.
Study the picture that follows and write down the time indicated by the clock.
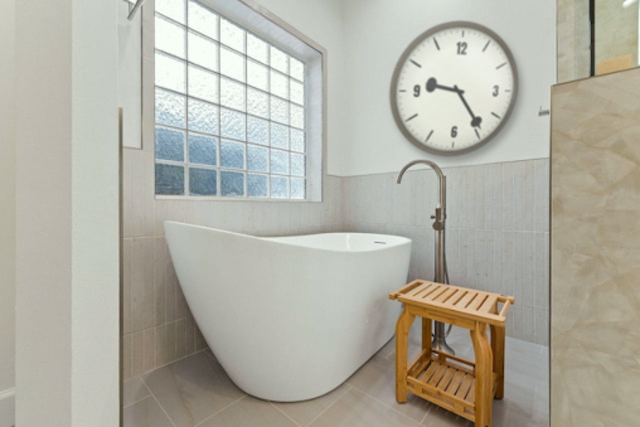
9:24
